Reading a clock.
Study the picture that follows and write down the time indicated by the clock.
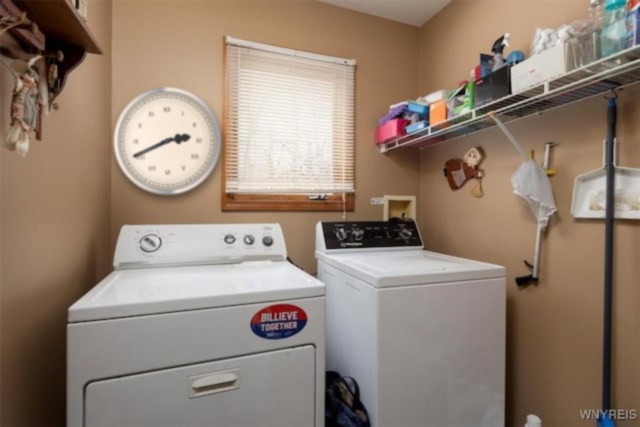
2:41
